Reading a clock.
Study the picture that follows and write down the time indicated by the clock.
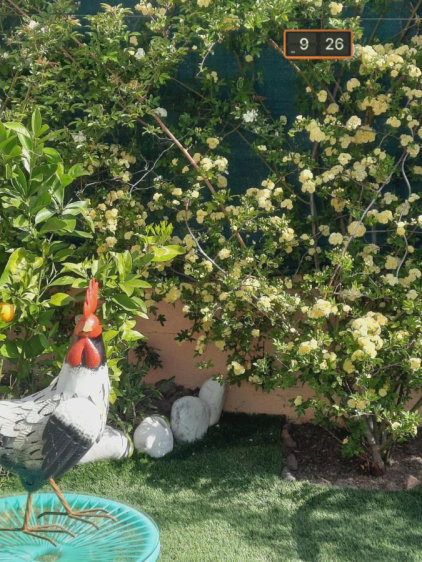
9:26
